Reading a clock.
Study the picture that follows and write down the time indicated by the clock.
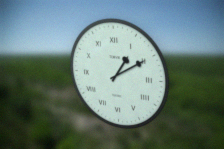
1:10
